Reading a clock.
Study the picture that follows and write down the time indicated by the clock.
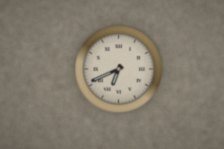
6:41
